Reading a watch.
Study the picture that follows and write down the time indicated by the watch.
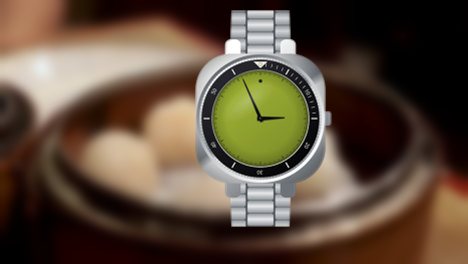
2:56
